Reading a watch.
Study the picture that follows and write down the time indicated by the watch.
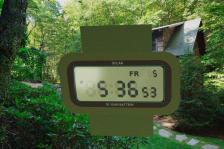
5:36:53
